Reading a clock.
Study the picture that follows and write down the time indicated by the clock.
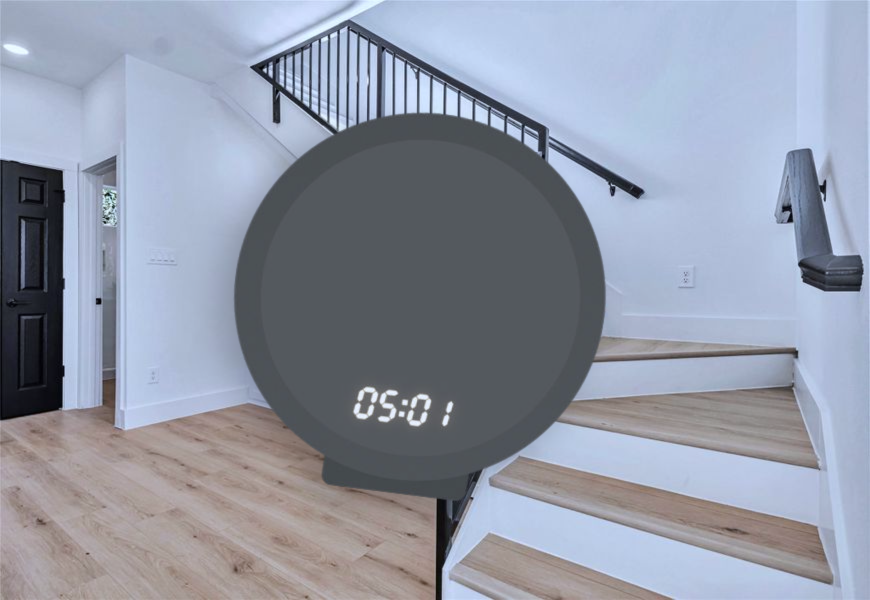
5:01
